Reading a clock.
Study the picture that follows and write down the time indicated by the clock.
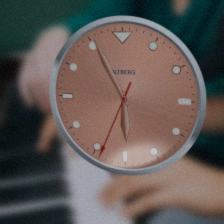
5:55:34
